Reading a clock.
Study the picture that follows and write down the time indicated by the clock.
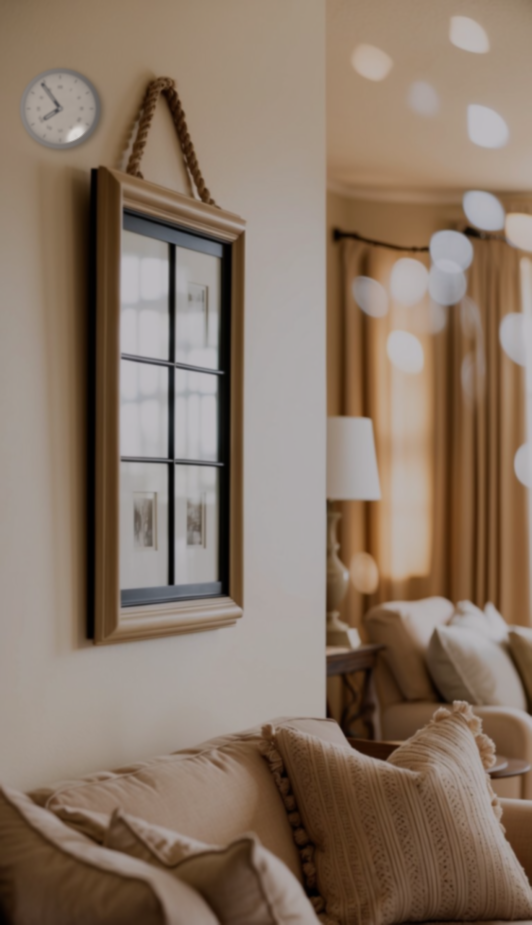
7:54
